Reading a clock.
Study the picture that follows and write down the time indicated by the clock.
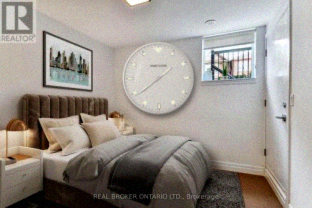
1:39
